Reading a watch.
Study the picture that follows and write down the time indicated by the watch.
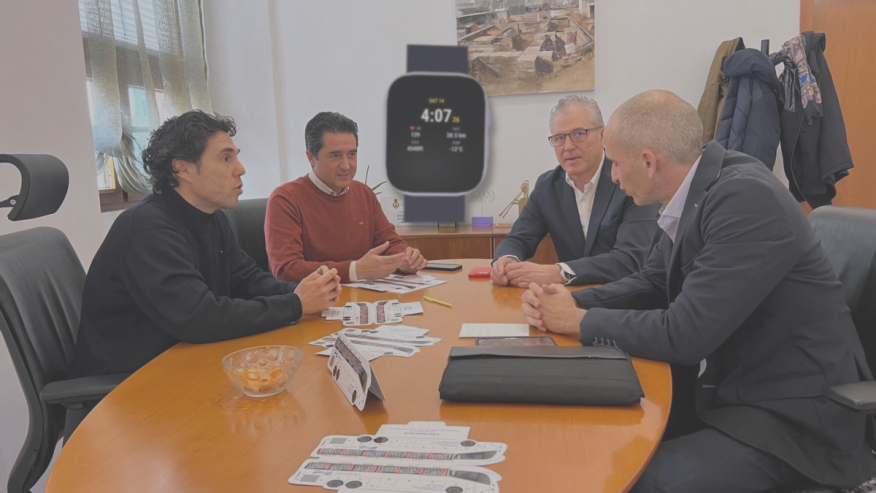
4:07
